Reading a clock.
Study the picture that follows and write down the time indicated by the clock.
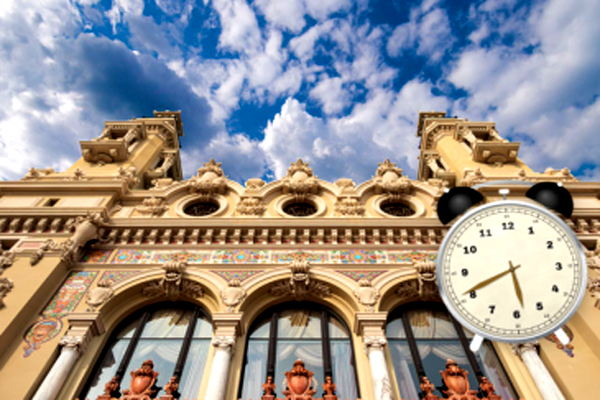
5:41
